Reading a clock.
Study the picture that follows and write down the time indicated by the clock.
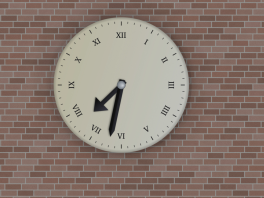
7:32
